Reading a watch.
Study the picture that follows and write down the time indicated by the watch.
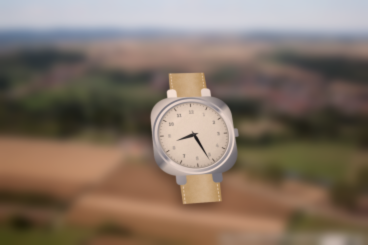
8:26
